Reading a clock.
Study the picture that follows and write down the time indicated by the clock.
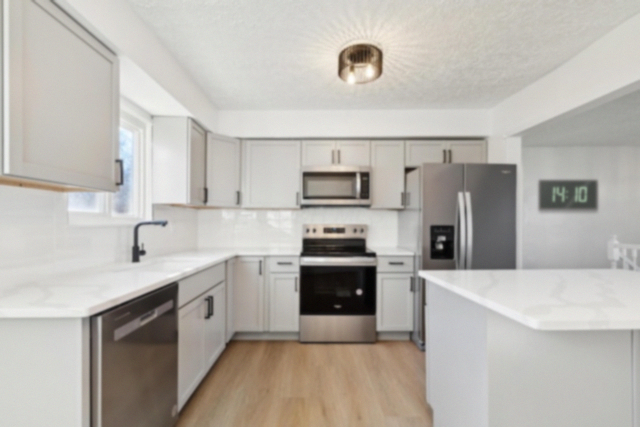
14:10
